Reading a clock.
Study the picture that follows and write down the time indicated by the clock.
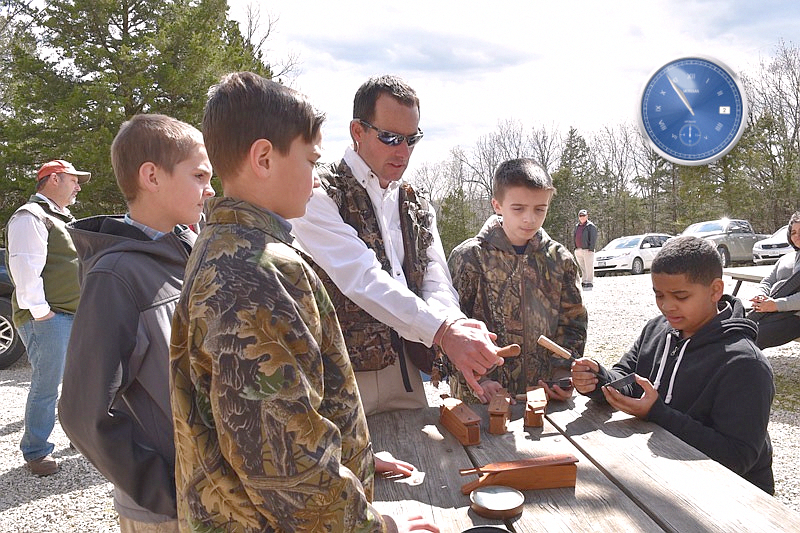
10:54
